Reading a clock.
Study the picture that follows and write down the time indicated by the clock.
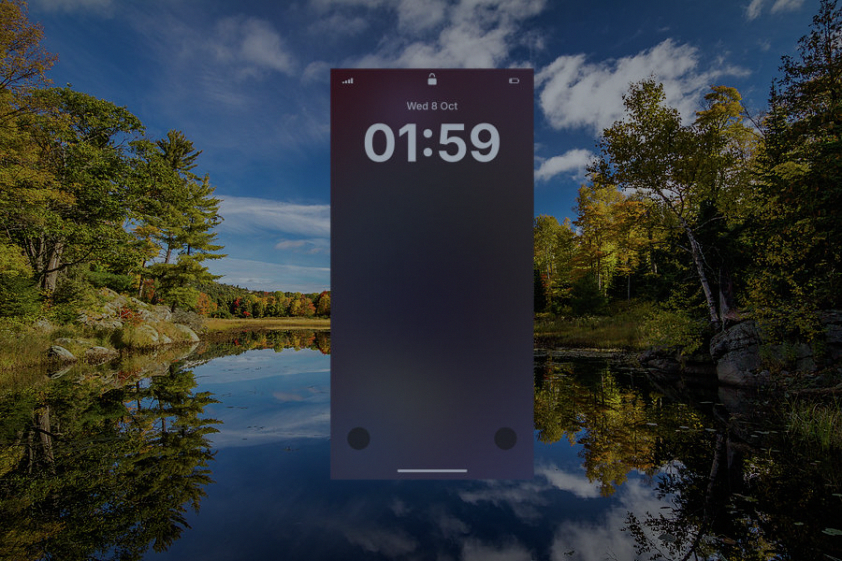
1:59
